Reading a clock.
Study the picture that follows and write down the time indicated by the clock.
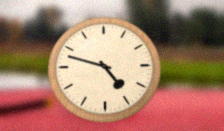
4:48
